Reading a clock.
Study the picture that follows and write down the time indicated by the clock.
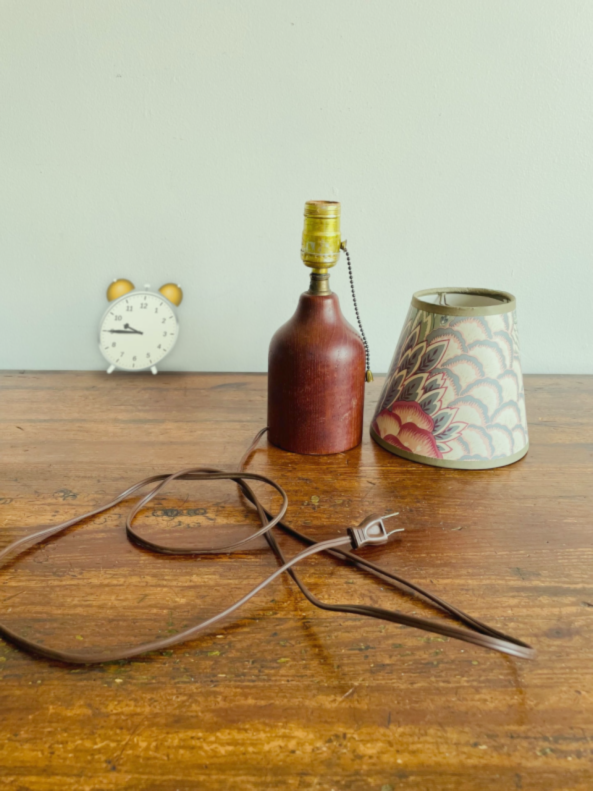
9:45
